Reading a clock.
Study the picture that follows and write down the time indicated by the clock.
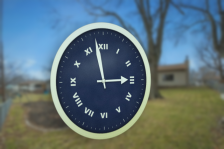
2:58
